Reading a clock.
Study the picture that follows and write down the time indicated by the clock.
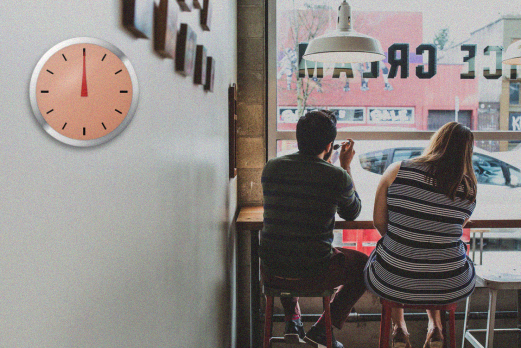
12:00
